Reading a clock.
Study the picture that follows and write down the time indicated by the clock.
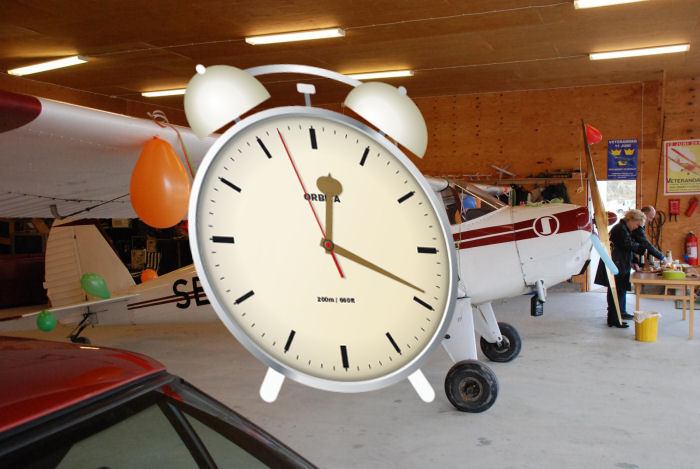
12:18:57
